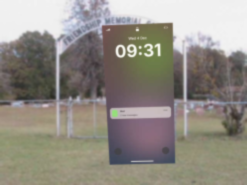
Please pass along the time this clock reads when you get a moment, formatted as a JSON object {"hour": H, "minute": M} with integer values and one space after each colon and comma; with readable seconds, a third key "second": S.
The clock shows {"hour": 9, "minute": 31}
